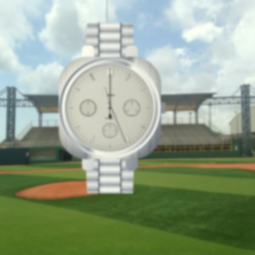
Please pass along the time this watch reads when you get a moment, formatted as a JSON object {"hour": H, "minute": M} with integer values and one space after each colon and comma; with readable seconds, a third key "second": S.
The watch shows {"hour": 11, "minute": 26}
